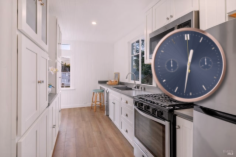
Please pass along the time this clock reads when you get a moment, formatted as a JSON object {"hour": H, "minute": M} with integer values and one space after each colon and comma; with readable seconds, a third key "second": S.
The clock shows {"hour": 12, "minute": 32}
